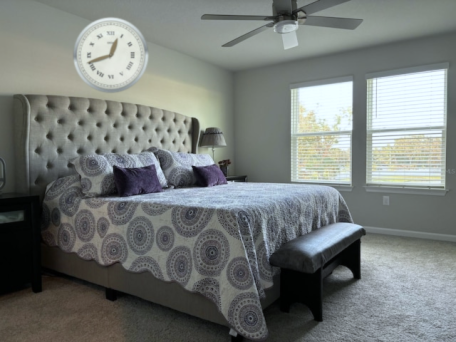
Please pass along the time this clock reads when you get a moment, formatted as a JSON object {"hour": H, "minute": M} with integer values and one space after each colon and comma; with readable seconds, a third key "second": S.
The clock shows {"hour": 12, "minute": 42}
